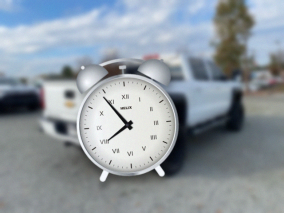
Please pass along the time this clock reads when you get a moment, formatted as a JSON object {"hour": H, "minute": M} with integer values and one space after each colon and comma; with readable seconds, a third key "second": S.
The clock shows {"hour": 7, "minute": 54}
